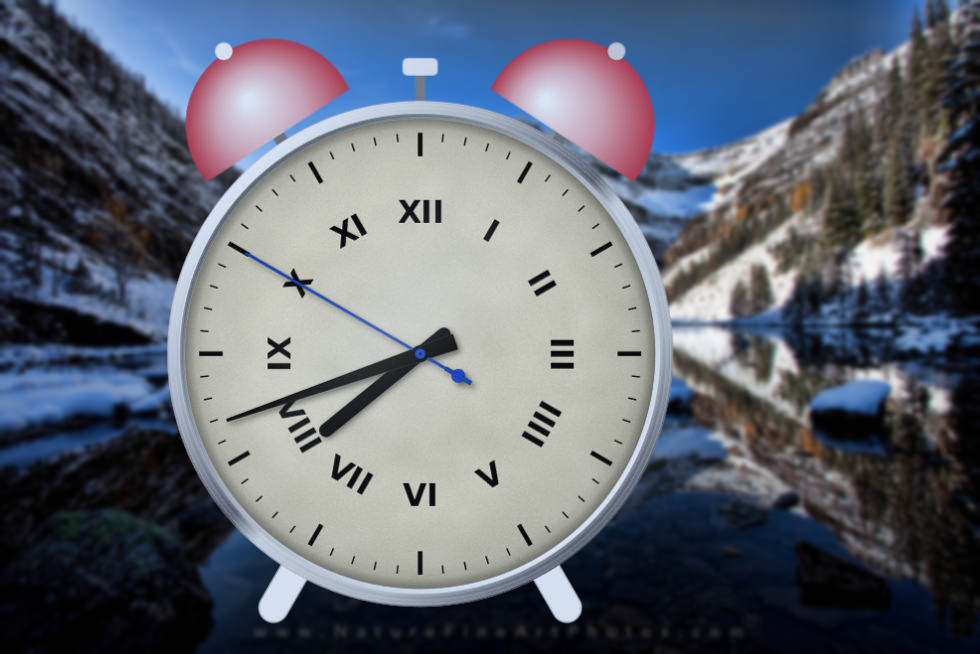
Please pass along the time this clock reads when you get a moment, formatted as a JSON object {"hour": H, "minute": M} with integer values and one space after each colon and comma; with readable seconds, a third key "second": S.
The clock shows {"hour": 7, "minute": 41, "second": 50}
